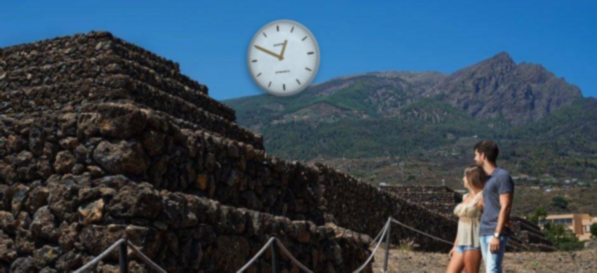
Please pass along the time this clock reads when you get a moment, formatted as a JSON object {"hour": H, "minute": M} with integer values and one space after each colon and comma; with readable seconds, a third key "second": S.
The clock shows {"hour": 12, "minute": 50}
